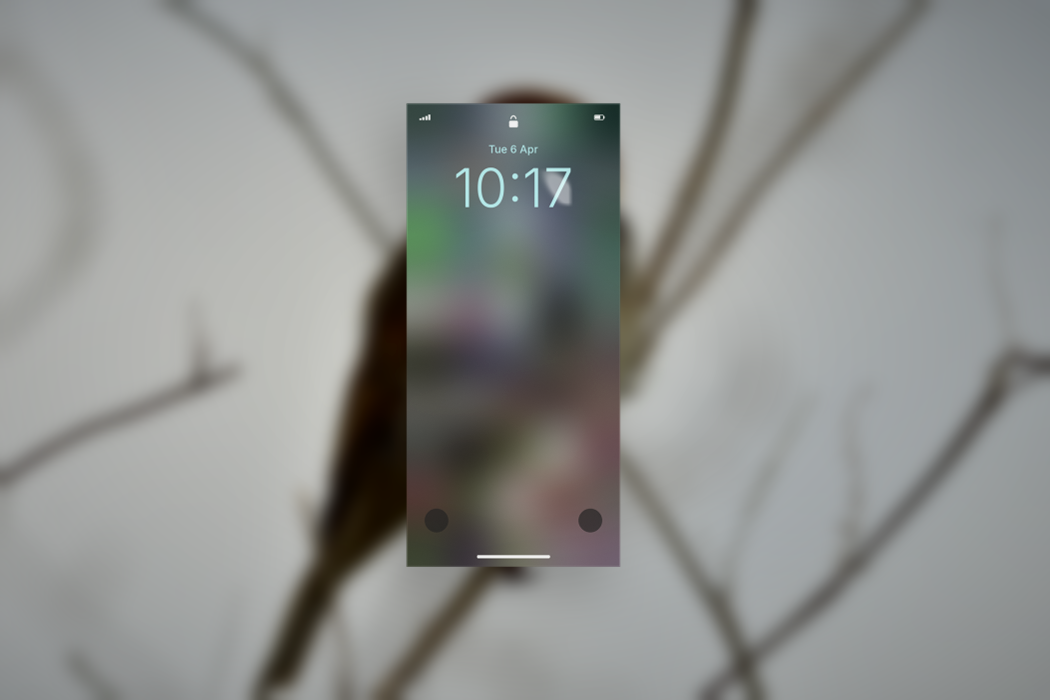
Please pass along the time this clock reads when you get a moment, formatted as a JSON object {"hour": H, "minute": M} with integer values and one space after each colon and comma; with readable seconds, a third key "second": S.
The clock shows {"hour": 10, "minute": 17}
